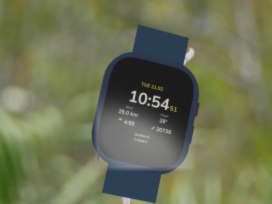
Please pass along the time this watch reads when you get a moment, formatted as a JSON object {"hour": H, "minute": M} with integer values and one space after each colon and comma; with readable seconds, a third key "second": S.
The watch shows {"hour": 10, "minute": 54}
